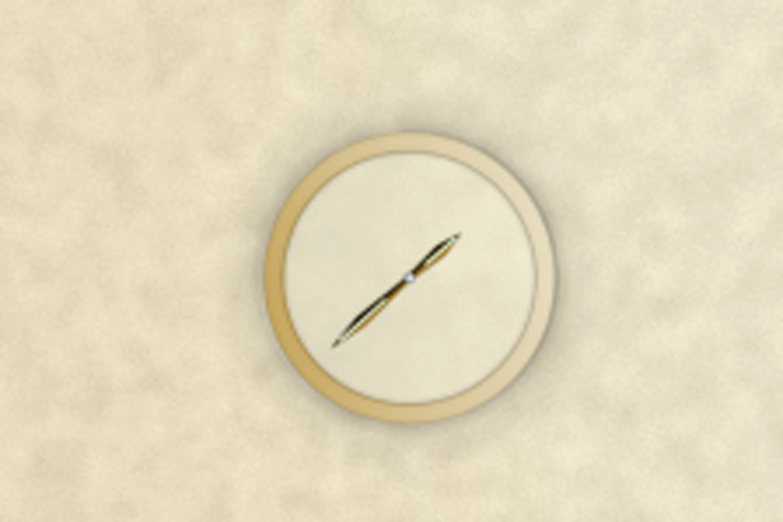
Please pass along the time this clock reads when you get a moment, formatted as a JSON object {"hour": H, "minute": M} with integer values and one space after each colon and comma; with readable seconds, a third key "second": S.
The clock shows {"hour": 1, "minute": 38}
